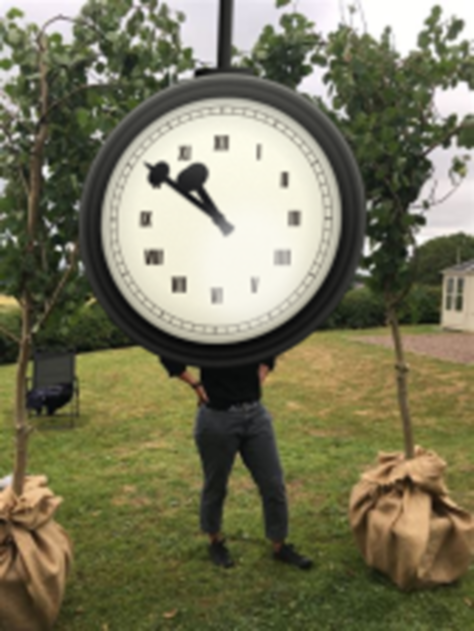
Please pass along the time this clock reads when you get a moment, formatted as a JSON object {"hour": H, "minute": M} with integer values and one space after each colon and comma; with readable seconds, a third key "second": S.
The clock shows {"hour": 10, "minute": 51}
